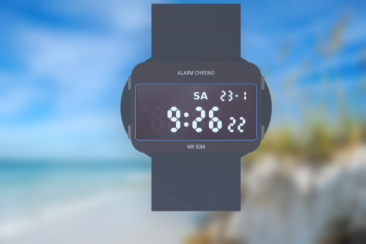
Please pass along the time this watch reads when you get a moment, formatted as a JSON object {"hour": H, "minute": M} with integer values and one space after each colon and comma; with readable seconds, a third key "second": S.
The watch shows {"hour": 9, "minute": 26, "second": 22}
